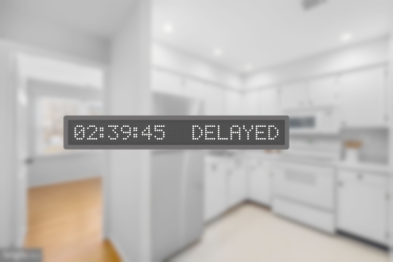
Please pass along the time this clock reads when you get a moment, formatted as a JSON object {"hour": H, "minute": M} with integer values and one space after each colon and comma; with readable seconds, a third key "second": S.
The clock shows {"hour": 2, "minute": 39, "second": 45}
